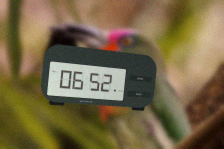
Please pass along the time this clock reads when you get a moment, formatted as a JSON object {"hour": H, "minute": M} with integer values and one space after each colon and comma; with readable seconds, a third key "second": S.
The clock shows {"hour": 6, "minute": 52}
